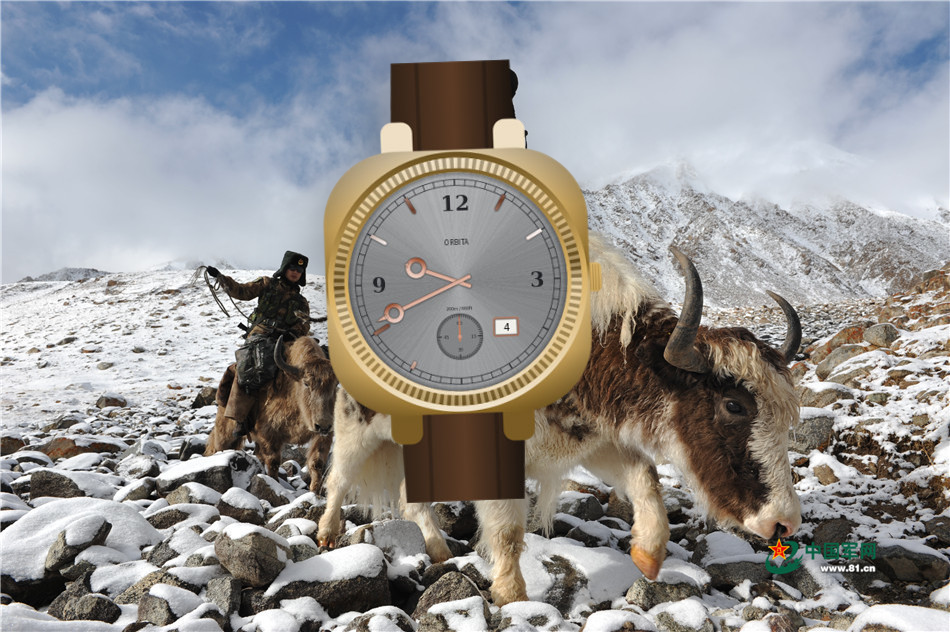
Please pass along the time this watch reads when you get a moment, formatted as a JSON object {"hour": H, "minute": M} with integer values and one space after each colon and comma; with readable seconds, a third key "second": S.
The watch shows {"hour": 9, "minute": 41}
